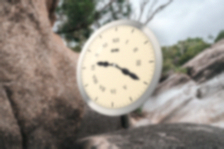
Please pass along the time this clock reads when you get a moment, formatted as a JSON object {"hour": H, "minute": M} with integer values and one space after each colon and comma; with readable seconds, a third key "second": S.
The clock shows {"hour": 9, "minute": 20}
